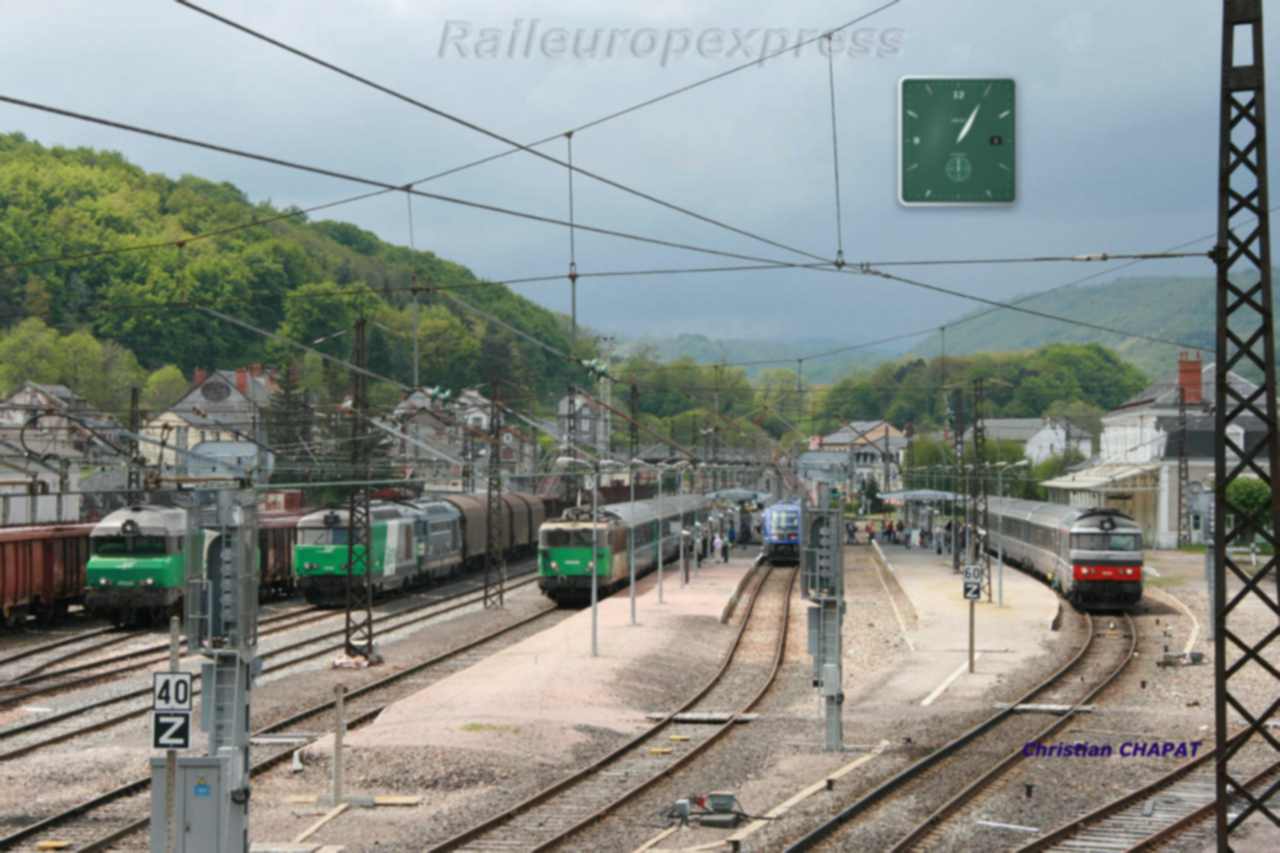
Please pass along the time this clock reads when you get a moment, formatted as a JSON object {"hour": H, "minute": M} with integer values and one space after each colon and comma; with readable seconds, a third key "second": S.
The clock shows {"hour": 1, "minute": 5}
